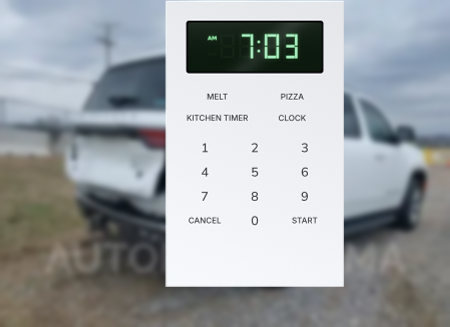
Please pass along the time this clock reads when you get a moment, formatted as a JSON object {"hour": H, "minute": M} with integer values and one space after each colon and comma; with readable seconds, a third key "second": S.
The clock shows {"hour": 7, "minute": 3}
